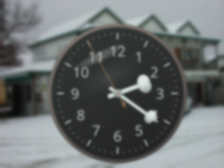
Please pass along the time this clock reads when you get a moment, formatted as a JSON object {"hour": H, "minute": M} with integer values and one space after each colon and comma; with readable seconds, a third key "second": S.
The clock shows {"hour": 2, "minute": 20, "second": 55}
